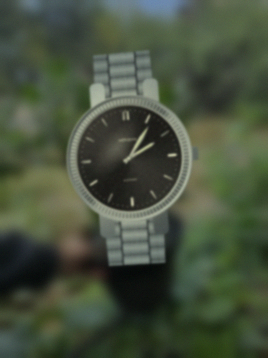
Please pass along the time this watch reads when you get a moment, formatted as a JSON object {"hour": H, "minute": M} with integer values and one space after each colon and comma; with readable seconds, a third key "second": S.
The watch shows {"hour": 2, "minute": 6}
